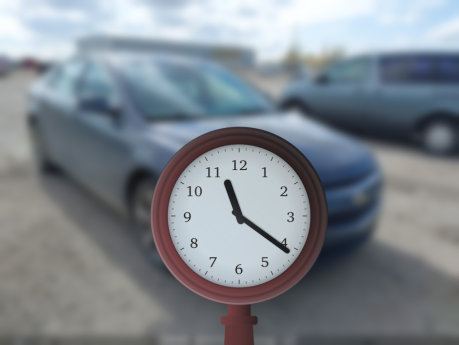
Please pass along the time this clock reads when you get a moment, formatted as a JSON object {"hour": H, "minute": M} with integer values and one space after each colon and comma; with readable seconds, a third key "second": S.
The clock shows {"hour": 11, "minute": 21}
